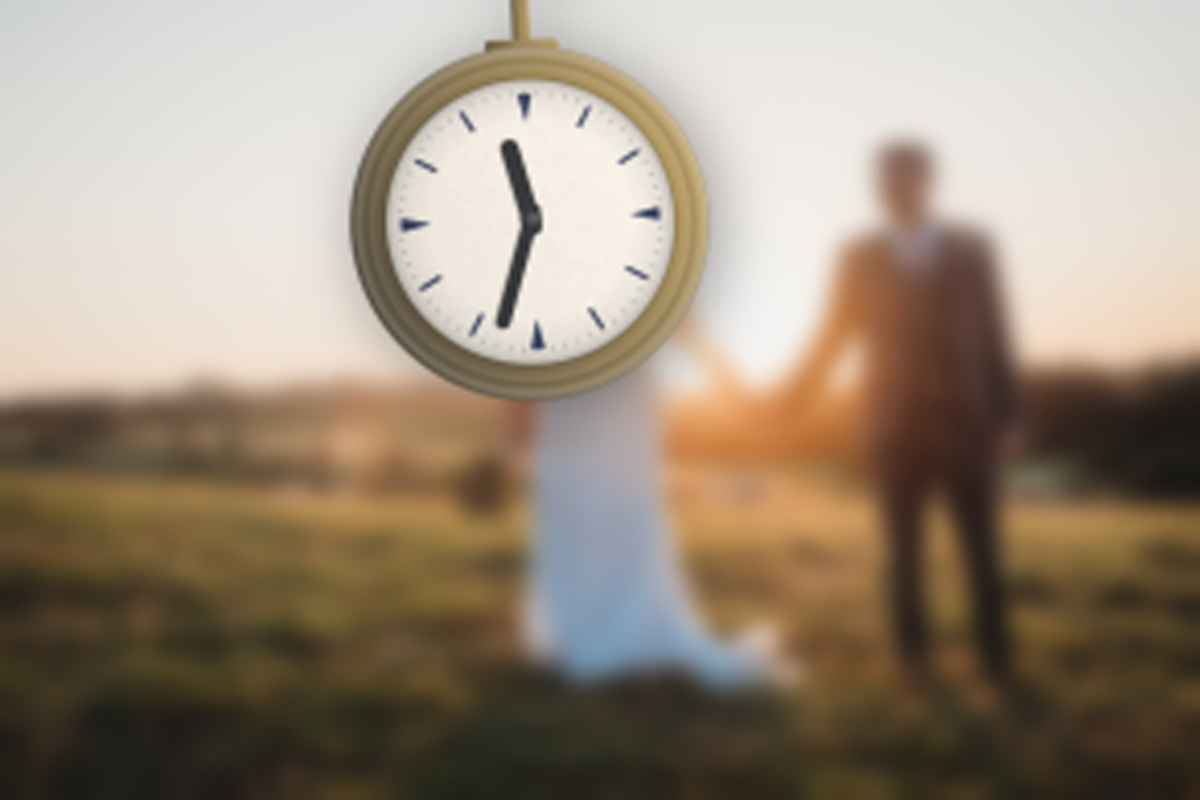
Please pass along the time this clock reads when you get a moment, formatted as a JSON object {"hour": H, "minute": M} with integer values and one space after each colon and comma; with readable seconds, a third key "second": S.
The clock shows {"hour": 11, "minute": 33}
